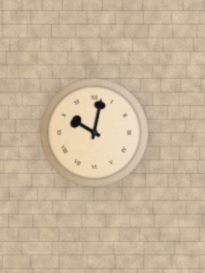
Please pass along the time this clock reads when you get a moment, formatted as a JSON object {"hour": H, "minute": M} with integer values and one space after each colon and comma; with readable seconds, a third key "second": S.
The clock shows {"hour": 10, "minute": 2}
